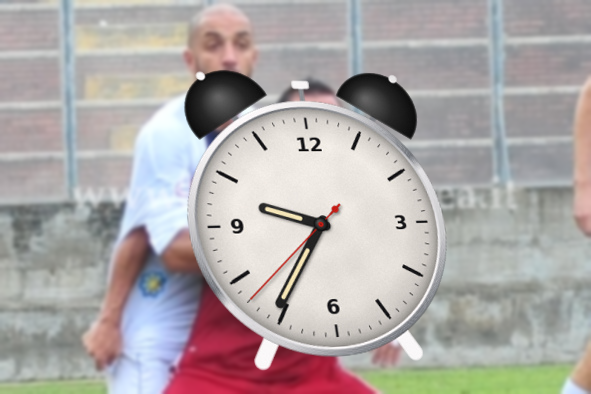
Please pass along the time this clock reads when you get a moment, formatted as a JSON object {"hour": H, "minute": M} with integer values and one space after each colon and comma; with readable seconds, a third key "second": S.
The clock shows {"hour": 9, "minute": 35, "second": 38}
